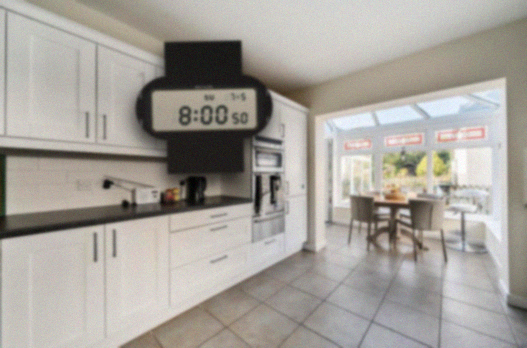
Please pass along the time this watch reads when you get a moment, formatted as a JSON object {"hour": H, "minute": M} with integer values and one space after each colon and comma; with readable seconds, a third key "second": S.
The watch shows {"hour": 8, "minute": 0}
